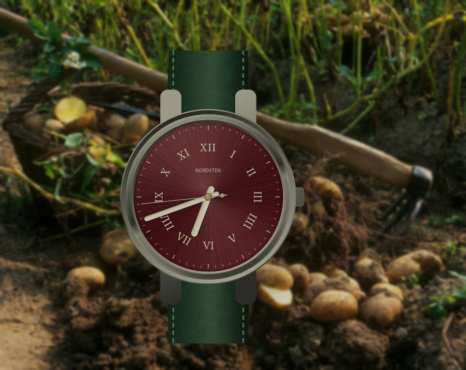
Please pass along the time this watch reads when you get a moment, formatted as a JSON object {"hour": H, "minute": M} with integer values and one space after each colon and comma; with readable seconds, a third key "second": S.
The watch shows {"hour": 6, "minute": 41, "second": 44}
